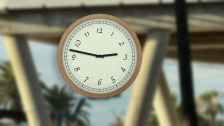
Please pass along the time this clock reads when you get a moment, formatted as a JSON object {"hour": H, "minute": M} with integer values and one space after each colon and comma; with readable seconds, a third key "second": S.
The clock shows {"hour": 2, "minute": 47}
